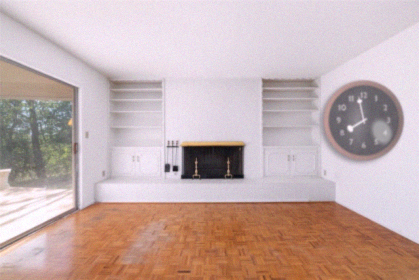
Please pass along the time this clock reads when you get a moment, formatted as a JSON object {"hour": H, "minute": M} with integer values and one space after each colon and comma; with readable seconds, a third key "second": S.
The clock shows {"hour": 7, "minute": 58}
